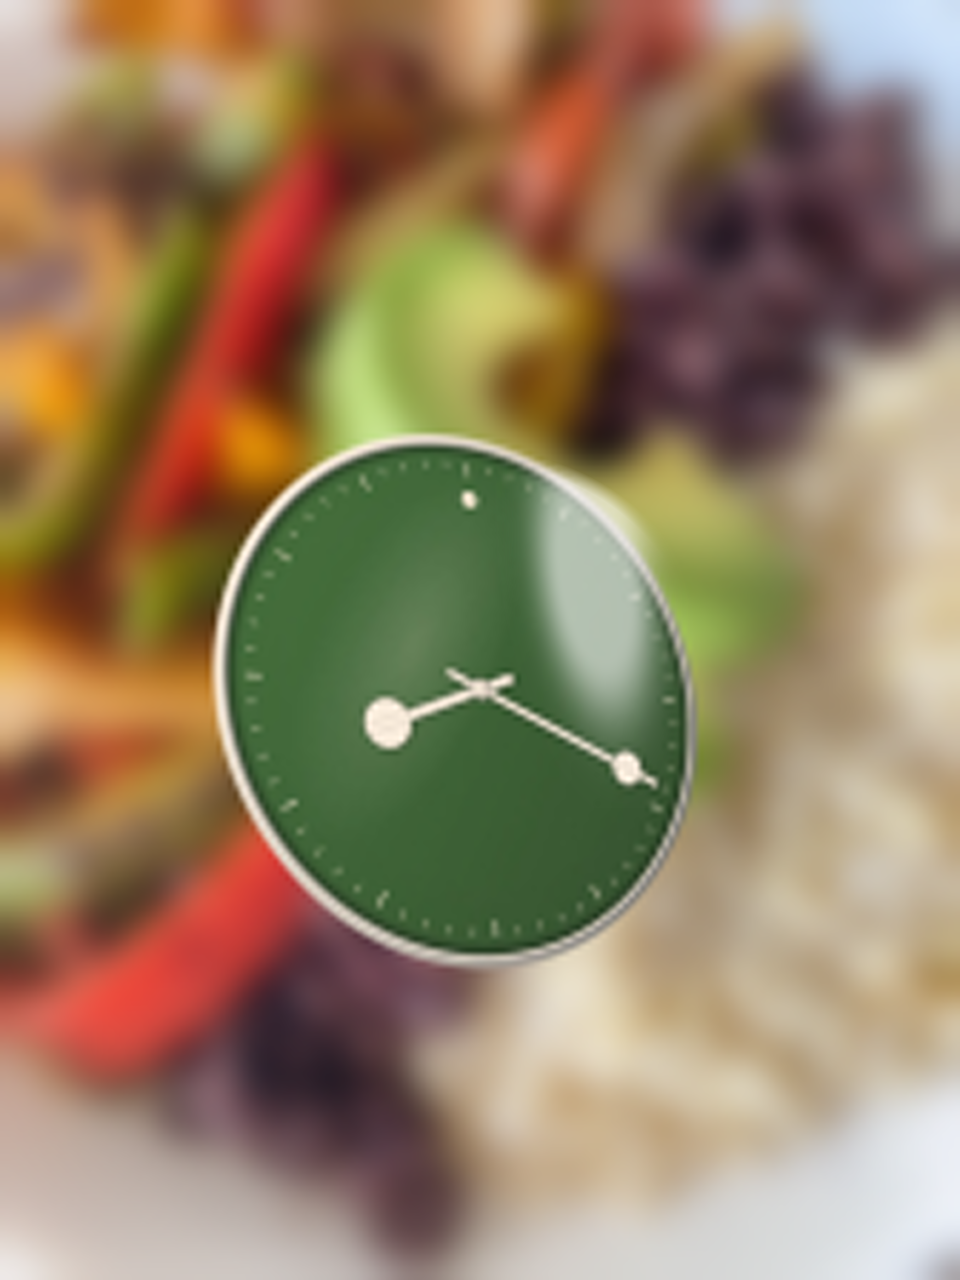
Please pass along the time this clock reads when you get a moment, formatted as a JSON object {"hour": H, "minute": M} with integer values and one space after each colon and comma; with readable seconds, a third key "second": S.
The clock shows {"hour": 8, "minute": 19}
